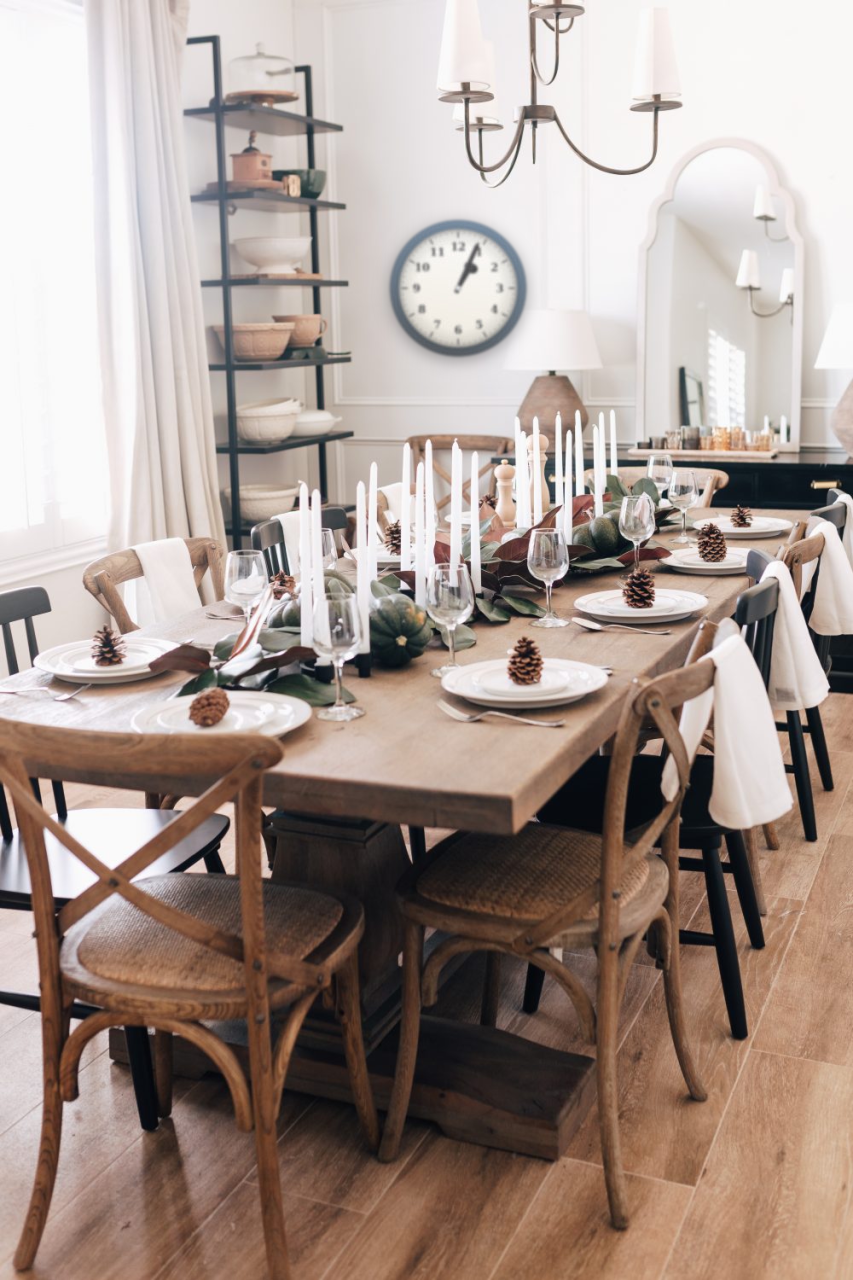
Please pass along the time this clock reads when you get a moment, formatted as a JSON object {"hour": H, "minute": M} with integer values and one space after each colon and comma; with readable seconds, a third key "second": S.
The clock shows {"hour": 1, "minute": 4}
